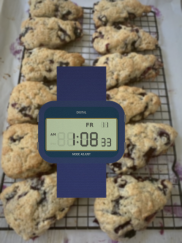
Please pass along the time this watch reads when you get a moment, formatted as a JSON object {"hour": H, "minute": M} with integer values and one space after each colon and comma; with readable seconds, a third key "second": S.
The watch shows {"hour": 1, "minute": 8, "second": 33}
